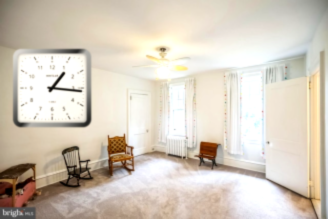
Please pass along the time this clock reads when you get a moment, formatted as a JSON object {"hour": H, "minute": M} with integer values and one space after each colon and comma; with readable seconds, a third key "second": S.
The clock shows {"hour": 1, "minute": 16}
